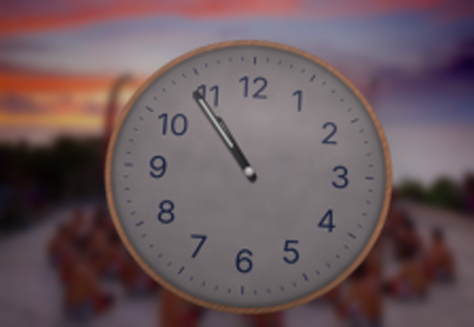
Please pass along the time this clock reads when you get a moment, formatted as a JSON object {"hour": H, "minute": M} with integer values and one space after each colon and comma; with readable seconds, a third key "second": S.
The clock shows {"hour": 10, "minute": 54}
